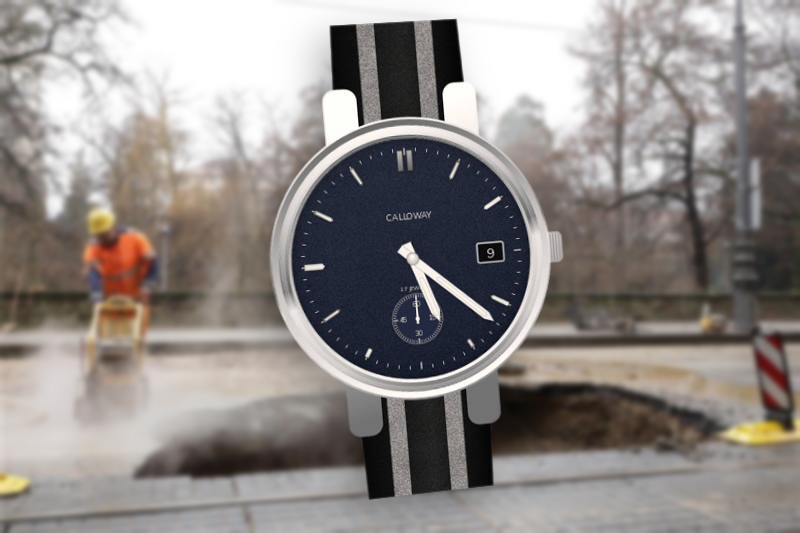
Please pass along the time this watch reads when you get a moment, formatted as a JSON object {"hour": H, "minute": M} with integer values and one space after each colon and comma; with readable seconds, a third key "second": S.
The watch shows {"hour": 5, "minute": 22}
